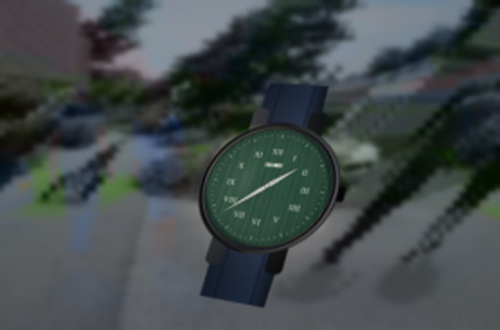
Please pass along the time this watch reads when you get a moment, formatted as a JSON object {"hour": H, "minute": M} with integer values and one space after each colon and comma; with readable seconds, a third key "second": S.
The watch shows {"hour": 1, "minute": 38}
